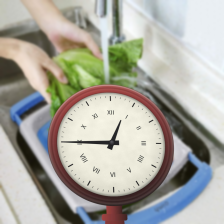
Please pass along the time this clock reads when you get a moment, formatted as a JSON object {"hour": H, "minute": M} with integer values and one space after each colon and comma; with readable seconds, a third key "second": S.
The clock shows {"hour": 12, "minute": 45}
